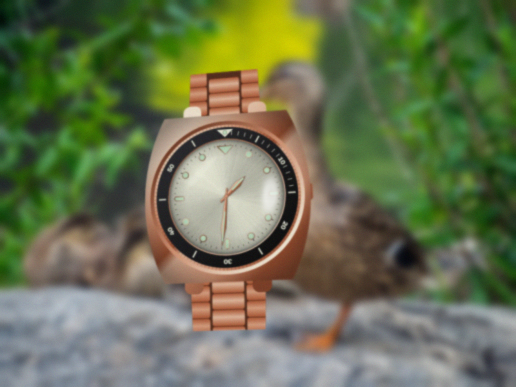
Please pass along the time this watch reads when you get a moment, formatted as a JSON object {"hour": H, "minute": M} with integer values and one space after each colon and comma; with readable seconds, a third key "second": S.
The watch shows {"hour": 1, "minute": 31}
